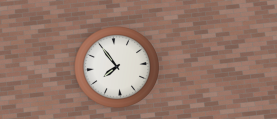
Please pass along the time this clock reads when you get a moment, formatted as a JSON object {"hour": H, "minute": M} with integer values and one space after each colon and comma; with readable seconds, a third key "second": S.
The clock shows {"hour": 7, "minute": 55}
